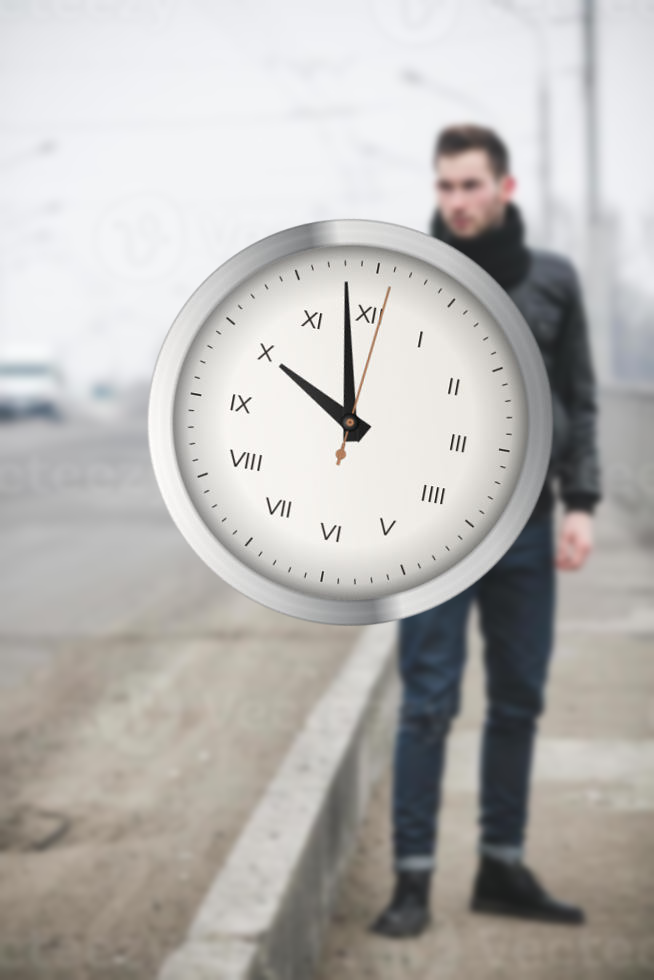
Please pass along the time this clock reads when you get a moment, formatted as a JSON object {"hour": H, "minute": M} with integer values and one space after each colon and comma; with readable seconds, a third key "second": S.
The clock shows {"hour": 9, "minute": 58, "second": 1}
